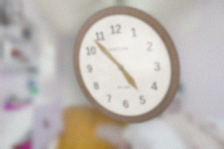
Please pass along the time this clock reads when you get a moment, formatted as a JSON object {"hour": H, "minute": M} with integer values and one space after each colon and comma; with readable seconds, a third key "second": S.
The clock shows {"hour": 4, "minute": 53}
